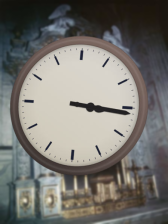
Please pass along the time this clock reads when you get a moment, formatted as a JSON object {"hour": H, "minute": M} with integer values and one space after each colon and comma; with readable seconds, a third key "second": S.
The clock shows {"hour": 3, "minute": 16}
